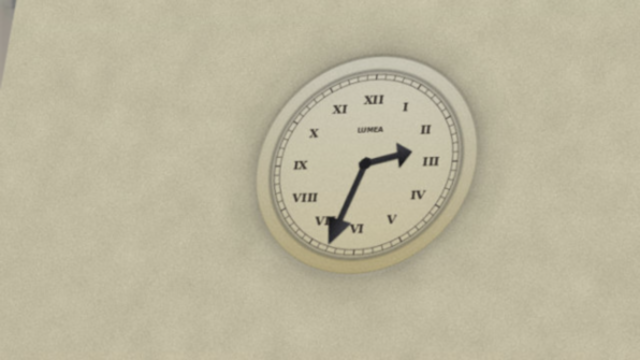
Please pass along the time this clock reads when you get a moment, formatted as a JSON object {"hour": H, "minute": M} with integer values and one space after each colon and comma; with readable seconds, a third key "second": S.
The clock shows {"hour": 2, "minute": 33}
